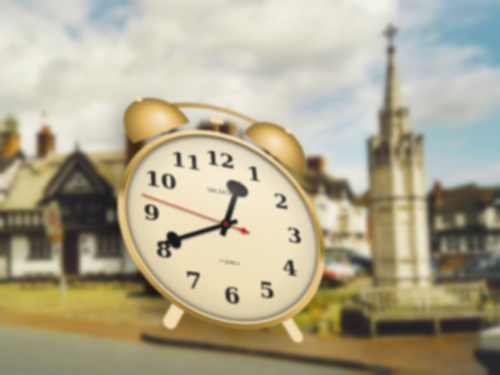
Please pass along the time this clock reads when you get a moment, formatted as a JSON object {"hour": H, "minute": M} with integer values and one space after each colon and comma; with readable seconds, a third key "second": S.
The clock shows {"hour": 12, "minute": 40, "second": 47}
